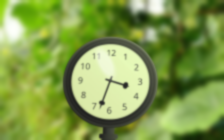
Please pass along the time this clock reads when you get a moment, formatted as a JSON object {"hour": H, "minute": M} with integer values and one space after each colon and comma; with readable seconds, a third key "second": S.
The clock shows {"hour": 3, "minute": 33}
